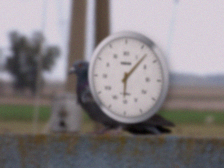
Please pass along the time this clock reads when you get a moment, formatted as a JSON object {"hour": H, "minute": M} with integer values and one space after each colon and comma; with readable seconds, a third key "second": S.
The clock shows {"hour": 6, "minute": 7}
